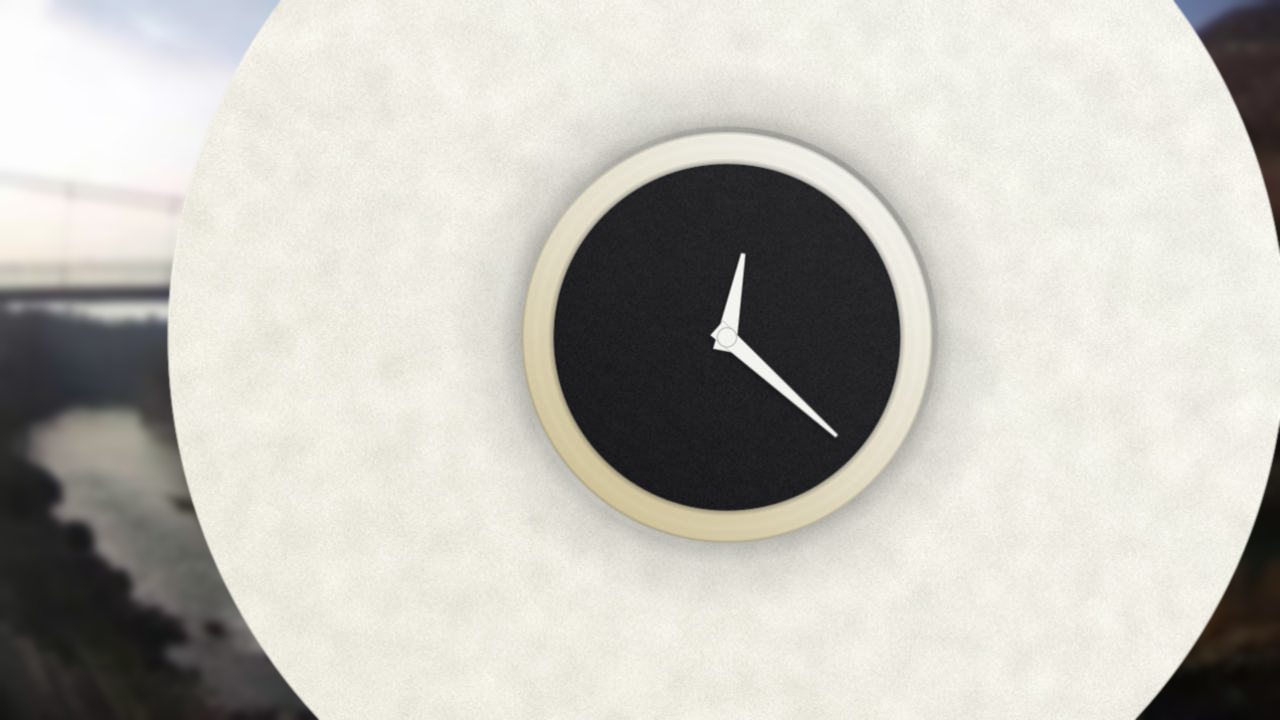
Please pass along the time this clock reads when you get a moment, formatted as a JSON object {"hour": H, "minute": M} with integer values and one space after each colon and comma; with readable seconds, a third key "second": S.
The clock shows {"hour": 12, "minute": 22}
